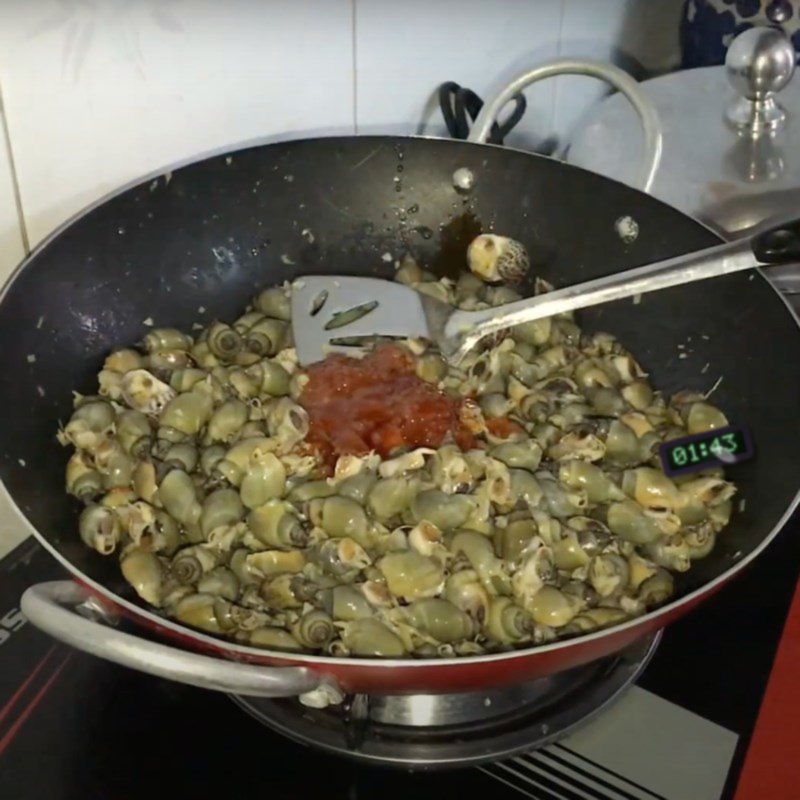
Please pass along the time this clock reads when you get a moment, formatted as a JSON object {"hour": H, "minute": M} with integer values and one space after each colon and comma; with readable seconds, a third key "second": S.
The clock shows {"hour": 1, "minute": 43}
